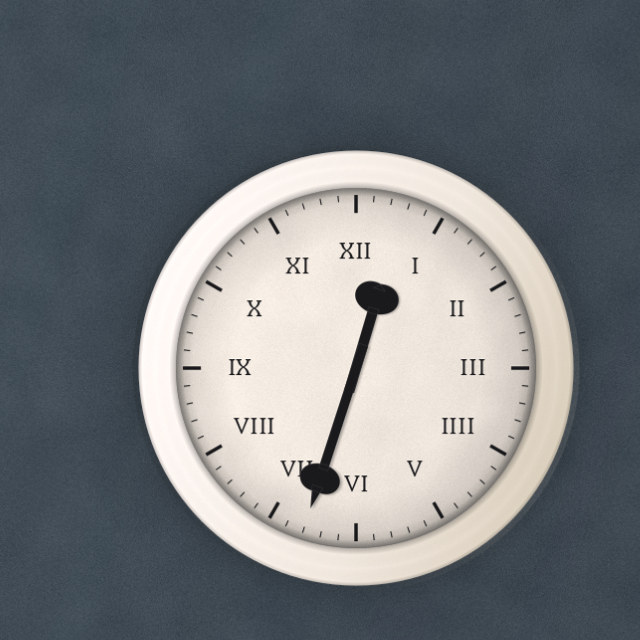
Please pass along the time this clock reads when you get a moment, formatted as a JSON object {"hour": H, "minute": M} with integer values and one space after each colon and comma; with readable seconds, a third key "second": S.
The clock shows {"hour": 12, "minute": 33}
